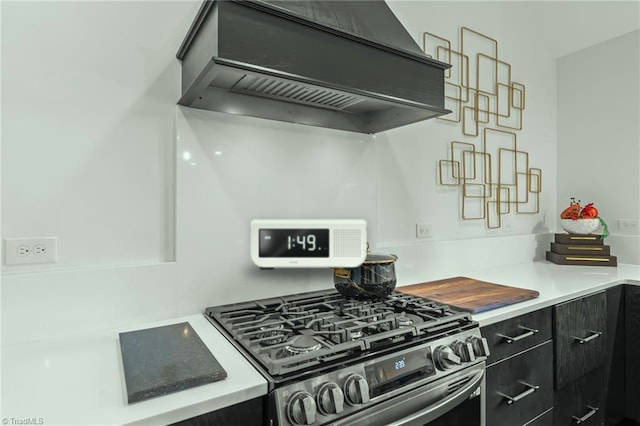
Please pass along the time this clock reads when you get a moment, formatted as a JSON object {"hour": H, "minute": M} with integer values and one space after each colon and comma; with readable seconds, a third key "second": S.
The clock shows {"hour": 1, "minute": 49}
